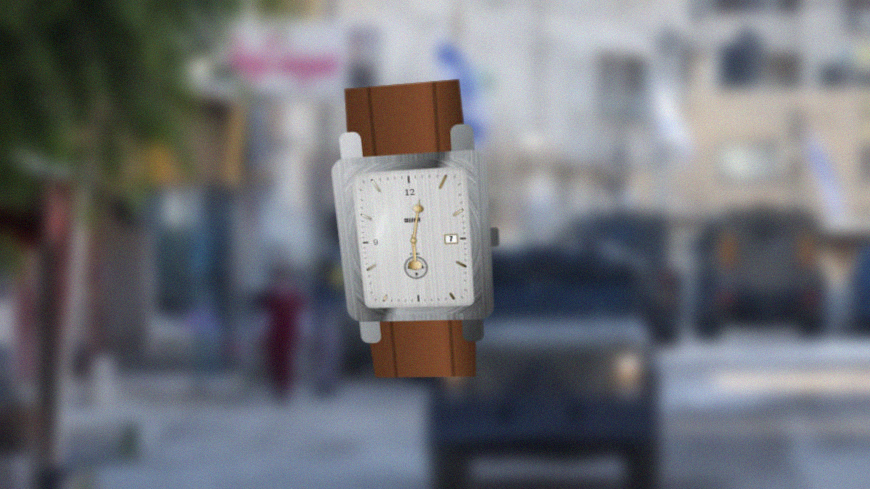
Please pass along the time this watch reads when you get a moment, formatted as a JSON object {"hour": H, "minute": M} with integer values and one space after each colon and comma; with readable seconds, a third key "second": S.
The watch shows {"hour": 6, "minute": 2}
